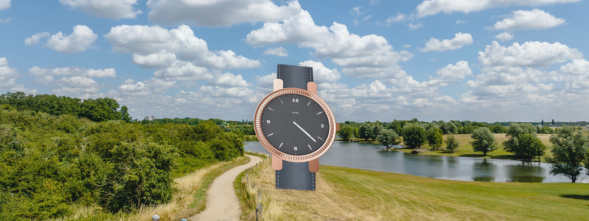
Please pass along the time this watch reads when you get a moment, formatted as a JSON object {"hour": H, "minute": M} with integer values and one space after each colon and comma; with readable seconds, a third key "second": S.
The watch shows {"hour": 4, "minute": 22}
